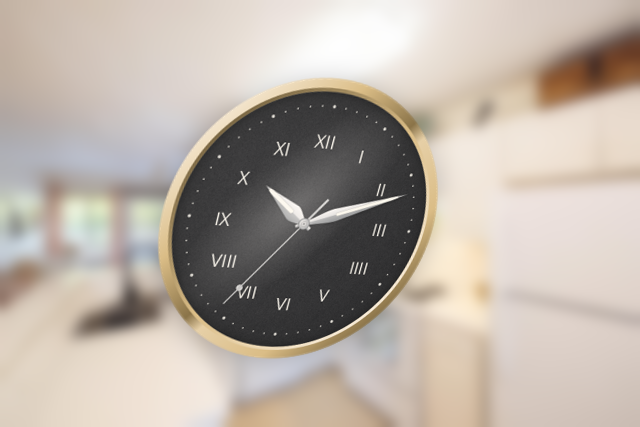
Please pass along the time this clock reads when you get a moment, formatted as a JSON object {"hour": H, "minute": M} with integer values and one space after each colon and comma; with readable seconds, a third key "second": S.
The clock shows {"hour": 10, "minute": 11, "second": 36}
